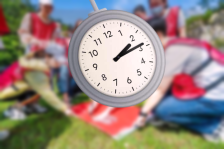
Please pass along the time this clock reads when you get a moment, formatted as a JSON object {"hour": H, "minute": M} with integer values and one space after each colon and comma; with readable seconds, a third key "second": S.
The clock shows {"hour": 2, "minute": 14}
